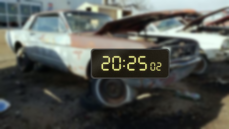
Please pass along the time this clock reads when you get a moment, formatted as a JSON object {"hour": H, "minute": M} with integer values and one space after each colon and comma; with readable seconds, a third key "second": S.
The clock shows {"hour": 20, "minute": 25, "second": 2}
